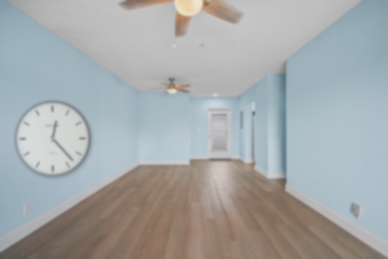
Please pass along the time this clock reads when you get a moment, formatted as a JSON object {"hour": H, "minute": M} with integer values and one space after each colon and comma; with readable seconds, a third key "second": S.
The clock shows {"hour": 12, "minute": 23}
